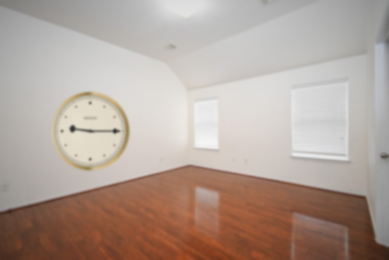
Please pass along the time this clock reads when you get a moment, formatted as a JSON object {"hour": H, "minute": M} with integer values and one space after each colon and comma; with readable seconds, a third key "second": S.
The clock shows {"hour": 9, "minute": 15}
